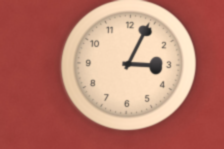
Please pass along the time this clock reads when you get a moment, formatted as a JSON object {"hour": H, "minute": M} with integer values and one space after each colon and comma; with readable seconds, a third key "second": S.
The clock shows {"hour": 3, "minute": 4}
